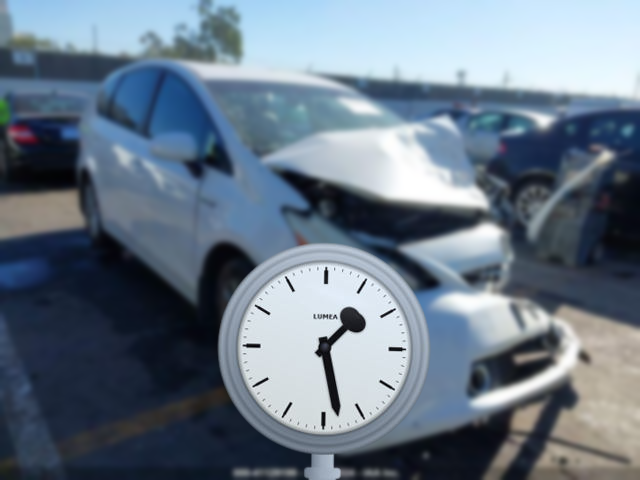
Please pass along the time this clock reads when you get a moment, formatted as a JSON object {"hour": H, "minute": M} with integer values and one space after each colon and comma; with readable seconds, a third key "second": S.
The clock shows {"hour": 1, "minute": 28}
